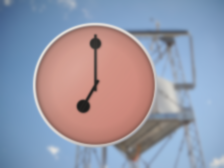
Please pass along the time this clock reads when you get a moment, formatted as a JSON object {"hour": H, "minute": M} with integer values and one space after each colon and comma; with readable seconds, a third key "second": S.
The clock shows {"hour": 7, "minute": 0}
